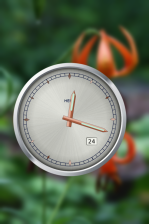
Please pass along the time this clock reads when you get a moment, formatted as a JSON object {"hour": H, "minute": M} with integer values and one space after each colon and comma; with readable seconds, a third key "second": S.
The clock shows {"hour": 12, "minute": 18}
